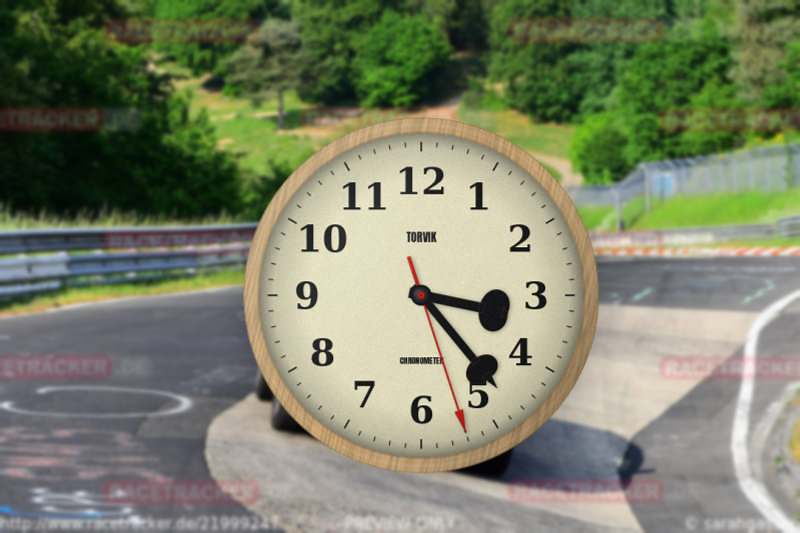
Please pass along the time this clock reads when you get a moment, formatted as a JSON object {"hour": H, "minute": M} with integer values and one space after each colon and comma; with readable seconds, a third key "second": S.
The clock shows {"hour": 3, "minute": 23, "second": 27}
